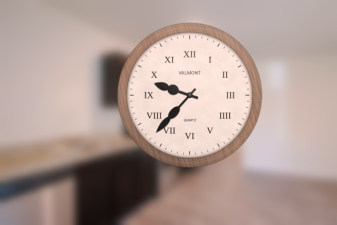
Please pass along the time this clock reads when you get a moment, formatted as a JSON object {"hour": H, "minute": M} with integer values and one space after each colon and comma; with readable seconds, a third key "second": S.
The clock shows {"hour": 9, "minute": 37}
